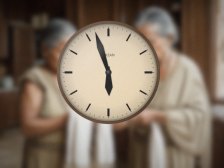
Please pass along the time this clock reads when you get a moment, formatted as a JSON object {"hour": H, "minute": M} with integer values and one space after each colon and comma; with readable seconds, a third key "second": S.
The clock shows {"hour": 5, "minute": 57}
